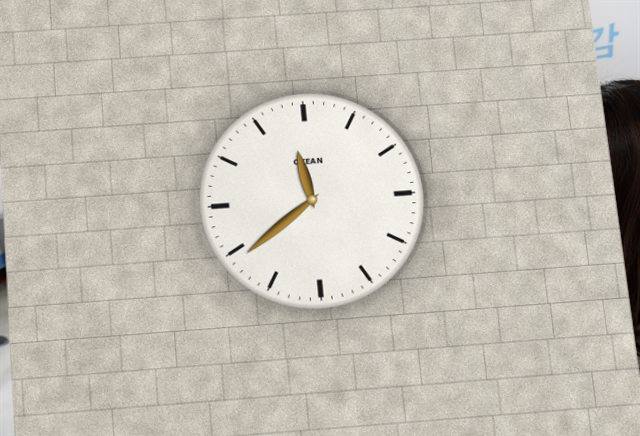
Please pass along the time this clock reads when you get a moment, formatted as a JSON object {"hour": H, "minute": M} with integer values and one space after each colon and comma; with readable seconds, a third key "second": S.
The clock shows {"hour": 11, "minute": 39}
